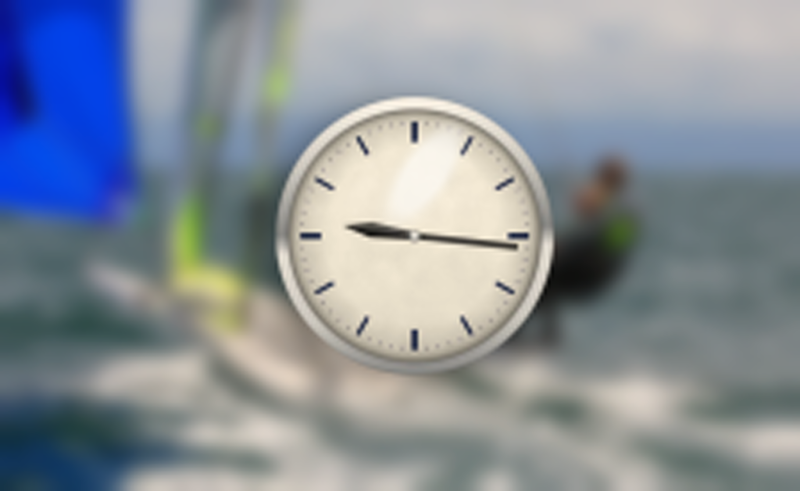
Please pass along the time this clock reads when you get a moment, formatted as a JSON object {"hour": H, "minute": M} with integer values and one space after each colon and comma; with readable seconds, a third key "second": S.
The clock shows {"hour": 9, "minute": 16}
